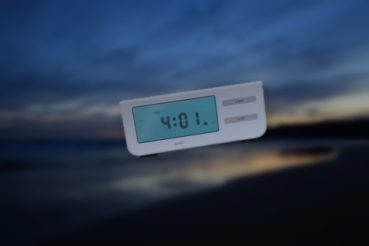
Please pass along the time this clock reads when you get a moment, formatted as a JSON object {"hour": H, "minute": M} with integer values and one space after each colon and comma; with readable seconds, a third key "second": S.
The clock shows {"hour": 4, "minute": 1}
